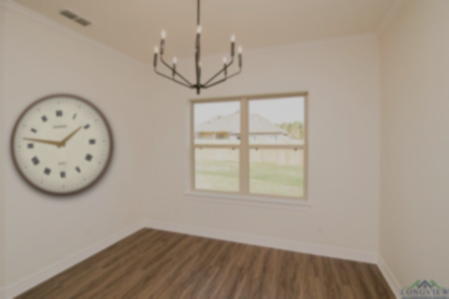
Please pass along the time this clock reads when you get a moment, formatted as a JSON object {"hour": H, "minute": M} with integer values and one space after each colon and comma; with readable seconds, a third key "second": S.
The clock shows {"hour": 1, "minute": 47}
